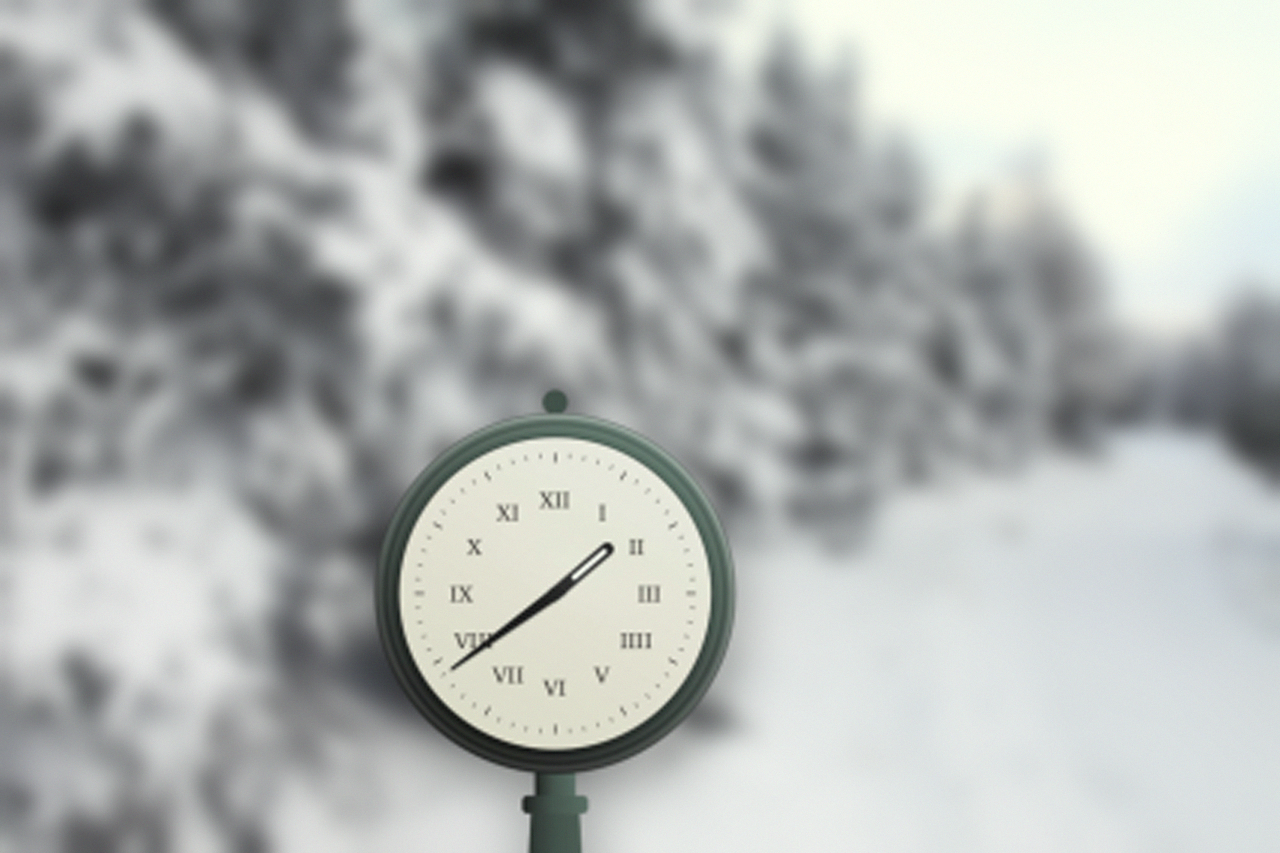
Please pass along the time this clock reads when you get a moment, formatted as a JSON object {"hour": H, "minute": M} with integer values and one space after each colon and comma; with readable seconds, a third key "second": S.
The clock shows {"hour": 1, "minute": 39}
